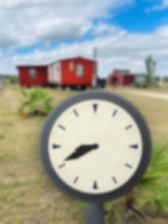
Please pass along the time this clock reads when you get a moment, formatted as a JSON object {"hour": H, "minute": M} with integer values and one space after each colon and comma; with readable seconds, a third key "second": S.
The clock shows {"hour": 8, "minute": 41}
